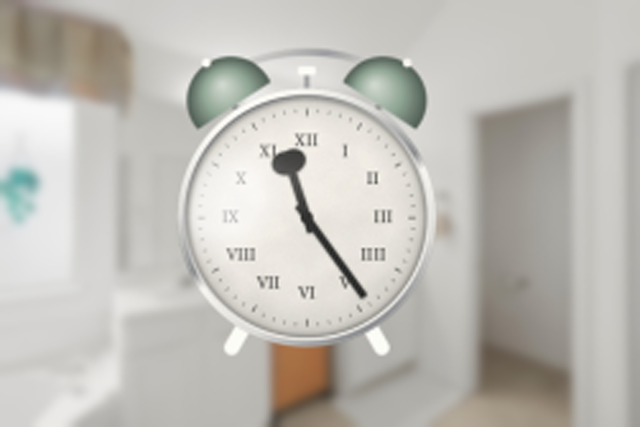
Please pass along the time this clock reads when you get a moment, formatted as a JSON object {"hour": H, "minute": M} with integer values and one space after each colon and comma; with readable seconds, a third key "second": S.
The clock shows {"hour": 11, "minute": 24}
